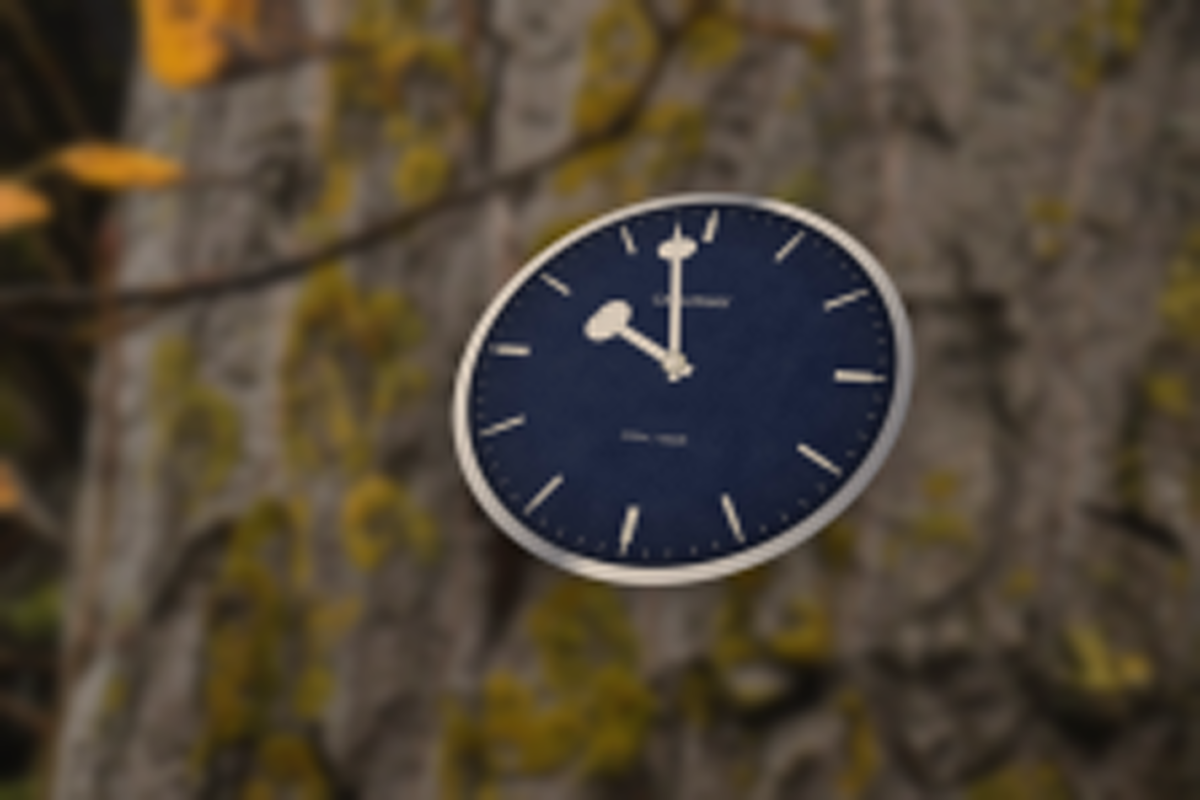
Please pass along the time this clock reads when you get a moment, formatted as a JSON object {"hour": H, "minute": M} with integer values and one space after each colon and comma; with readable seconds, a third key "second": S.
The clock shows {"hour": 9, "minute": 58}
